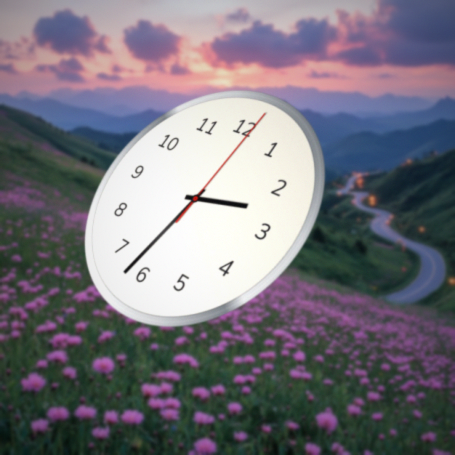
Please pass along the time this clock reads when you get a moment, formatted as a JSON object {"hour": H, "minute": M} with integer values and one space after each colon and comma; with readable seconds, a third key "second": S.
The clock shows {"hour": 2, "minute": 32, "second": 1}
